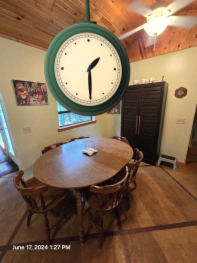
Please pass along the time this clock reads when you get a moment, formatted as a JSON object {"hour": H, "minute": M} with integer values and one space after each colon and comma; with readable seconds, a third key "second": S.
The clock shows {"hour": 1, "minute": 30}
